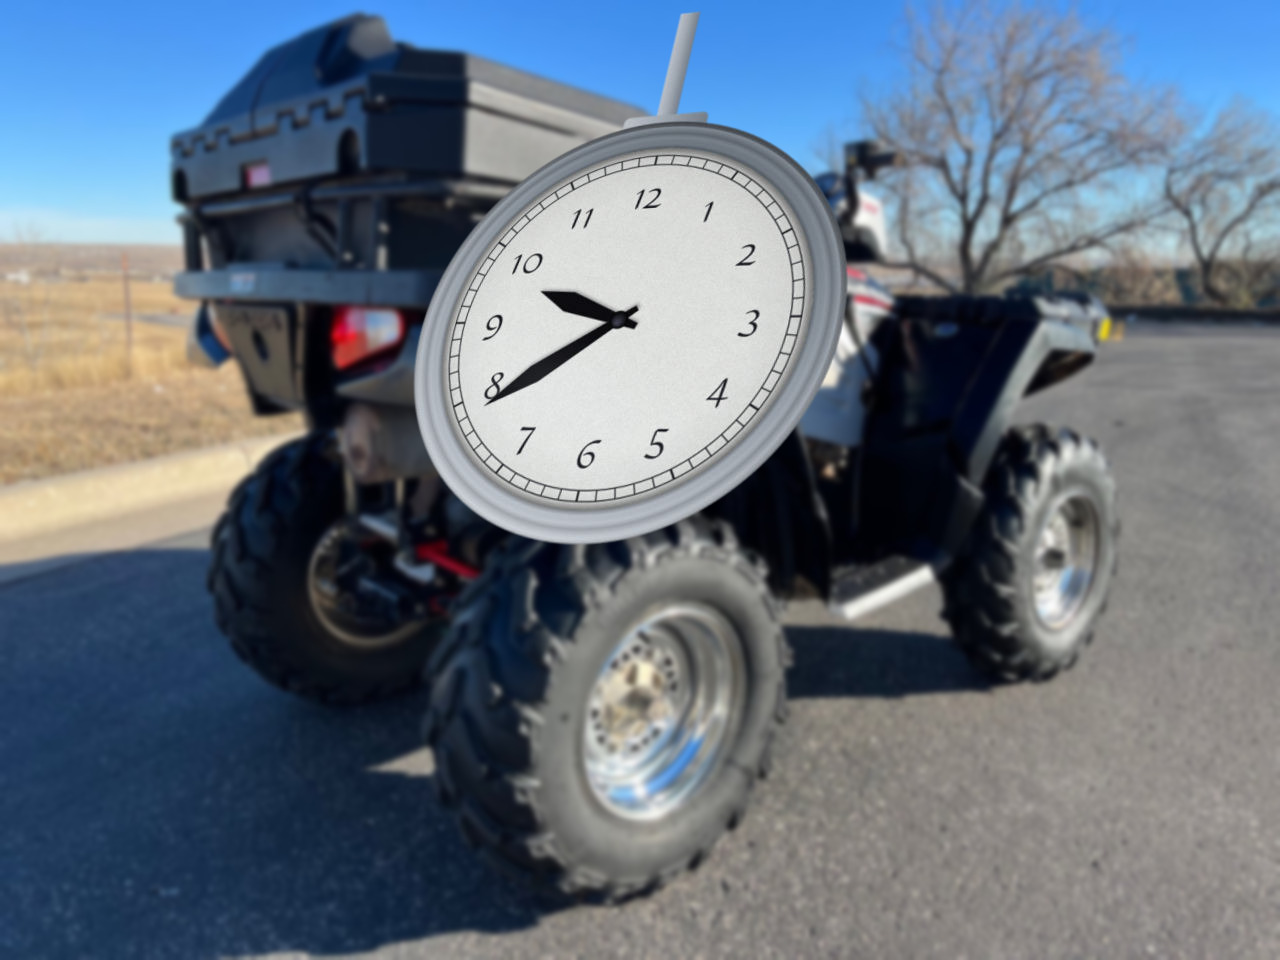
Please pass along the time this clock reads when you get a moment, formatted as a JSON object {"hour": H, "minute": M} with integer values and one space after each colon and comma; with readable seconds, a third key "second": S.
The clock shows {"hour": 9, "minute": 39}
